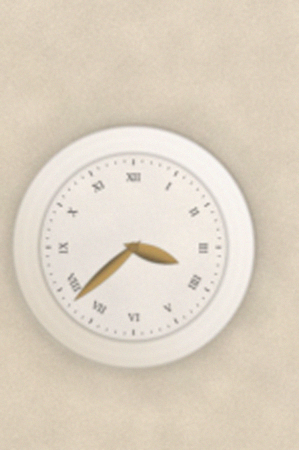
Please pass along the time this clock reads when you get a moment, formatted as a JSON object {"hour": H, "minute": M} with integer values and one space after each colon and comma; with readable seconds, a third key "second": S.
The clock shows {"hour": 3, "minute": 38}
